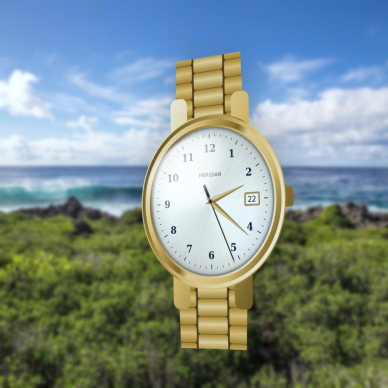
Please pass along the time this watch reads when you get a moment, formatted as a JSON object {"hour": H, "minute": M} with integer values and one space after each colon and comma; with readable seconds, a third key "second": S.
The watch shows {"hour": 2, "minute": 21, "second": 26}
